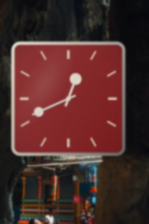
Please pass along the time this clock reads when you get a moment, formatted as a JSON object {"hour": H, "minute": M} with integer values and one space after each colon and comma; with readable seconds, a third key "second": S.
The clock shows {"hour": 12, "minute": 41}
